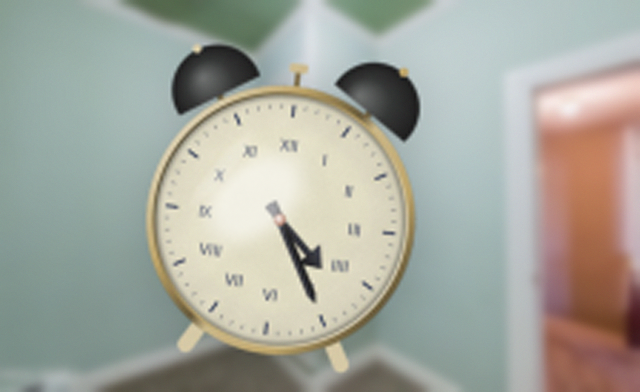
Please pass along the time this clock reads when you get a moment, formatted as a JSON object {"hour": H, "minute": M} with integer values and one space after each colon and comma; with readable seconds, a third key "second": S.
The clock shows {"hour": 4, "minute": 25}
